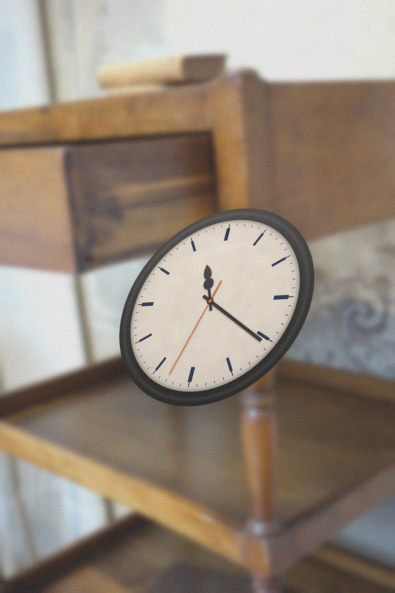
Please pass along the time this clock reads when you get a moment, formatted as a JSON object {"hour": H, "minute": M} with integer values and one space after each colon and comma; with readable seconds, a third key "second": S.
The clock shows {"hour": 11, "minute": 20, "second": 33}
